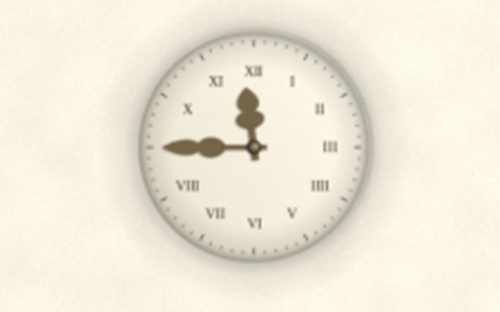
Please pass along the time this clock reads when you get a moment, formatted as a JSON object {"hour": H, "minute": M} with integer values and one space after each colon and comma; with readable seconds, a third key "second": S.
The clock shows {"hour": 11, "minute": 45}
